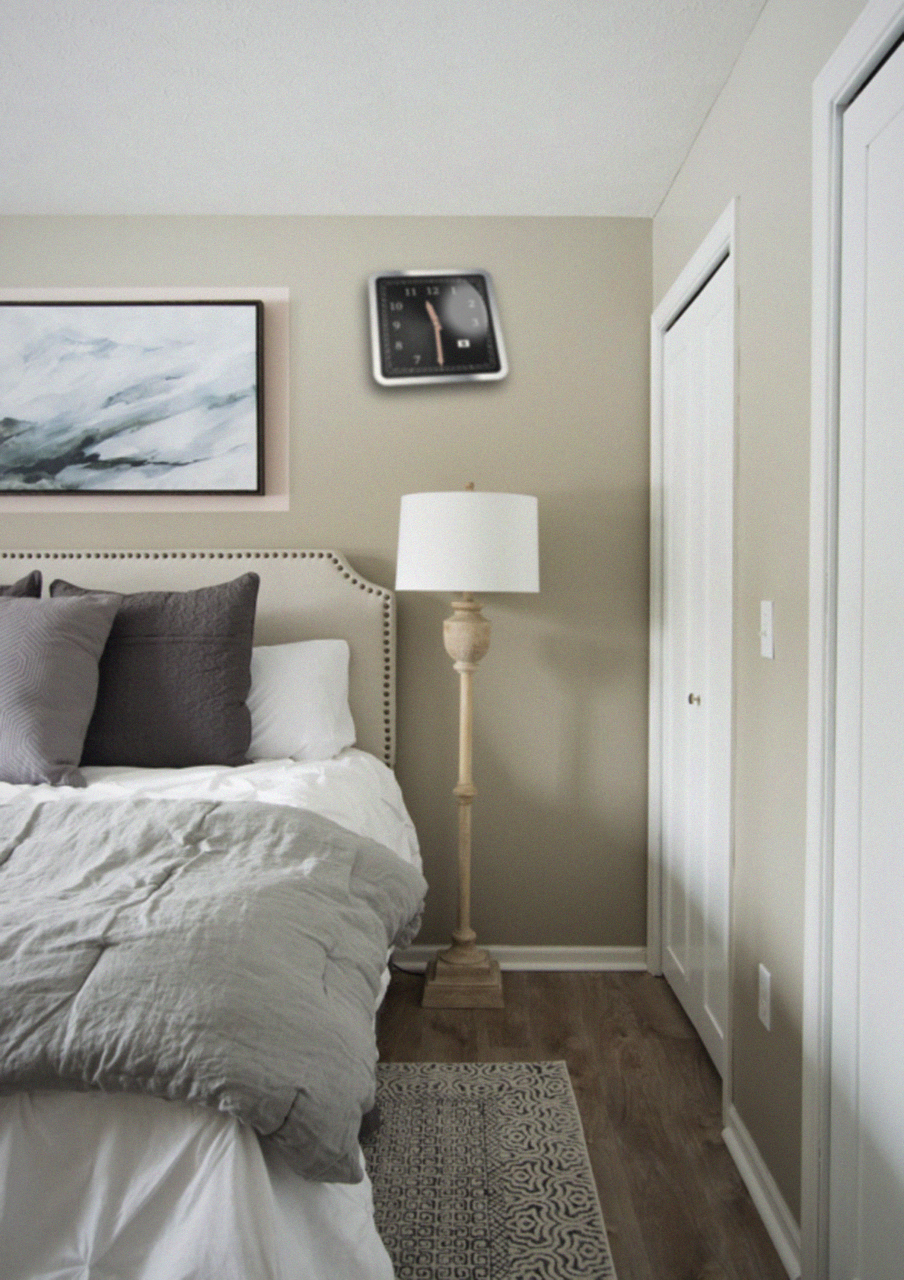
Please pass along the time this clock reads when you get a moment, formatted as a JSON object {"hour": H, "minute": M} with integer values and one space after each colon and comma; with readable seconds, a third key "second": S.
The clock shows {"hour": 11, "minute": 30}
